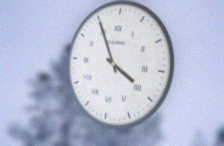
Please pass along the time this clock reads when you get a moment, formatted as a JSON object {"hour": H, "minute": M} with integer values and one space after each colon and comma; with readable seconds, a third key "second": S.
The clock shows {"hour": 3, "minute": 55}
